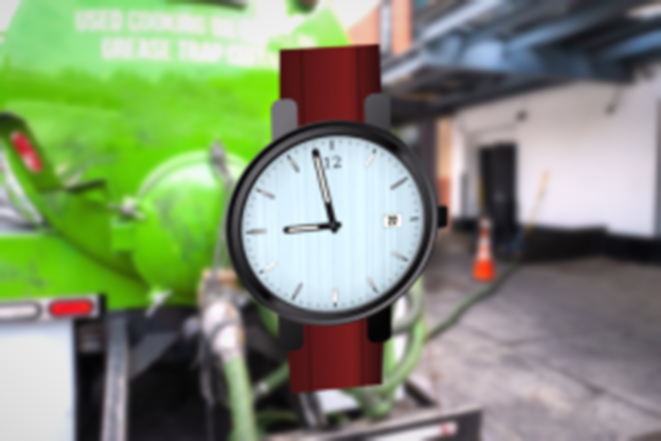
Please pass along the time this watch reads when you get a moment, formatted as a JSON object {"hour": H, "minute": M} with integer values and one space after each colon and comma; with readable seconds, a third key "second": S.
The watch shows {"hour": 8, "minute": 58}
